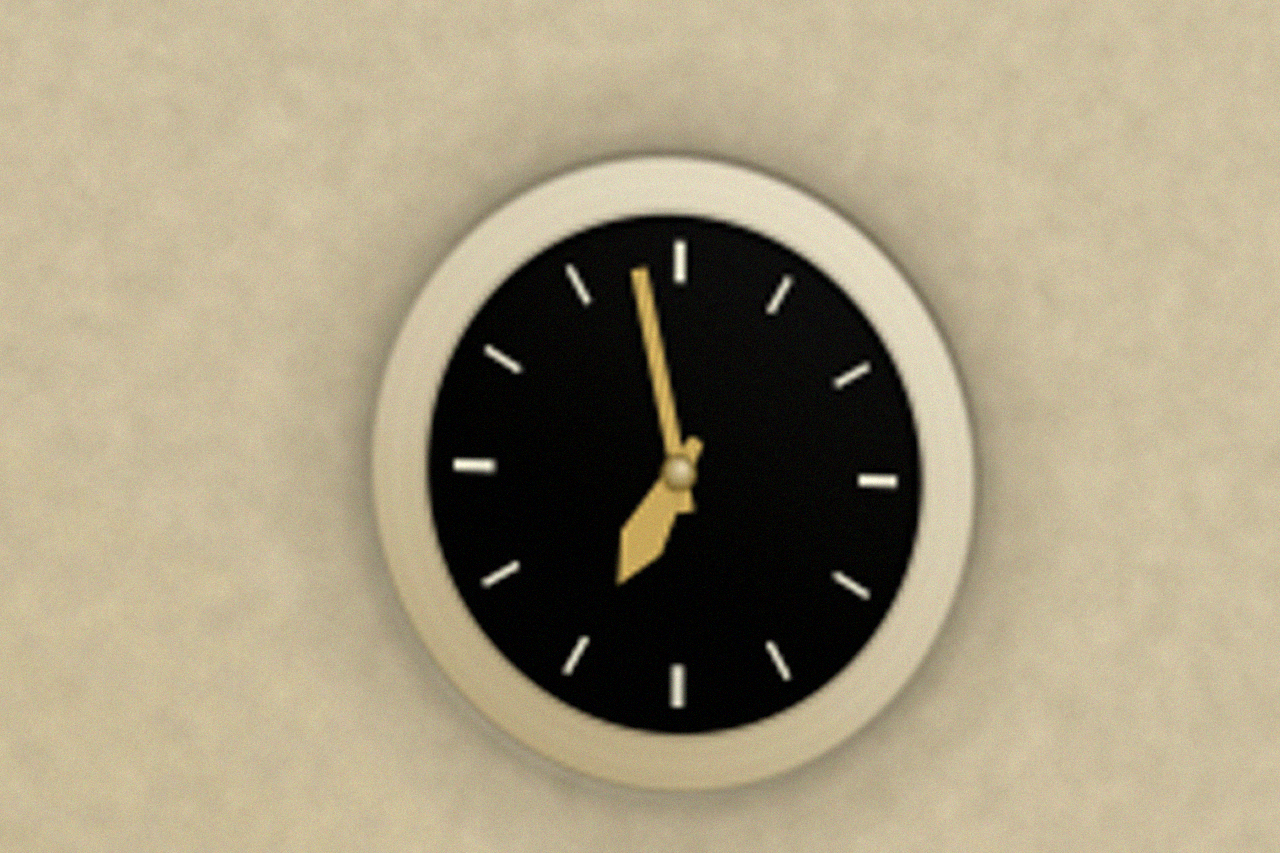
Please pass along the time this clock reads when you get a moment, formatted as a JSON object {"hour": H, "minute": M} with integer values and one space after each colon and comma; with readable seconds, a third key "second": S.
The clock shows {"hour": 6, "minute": 58}
